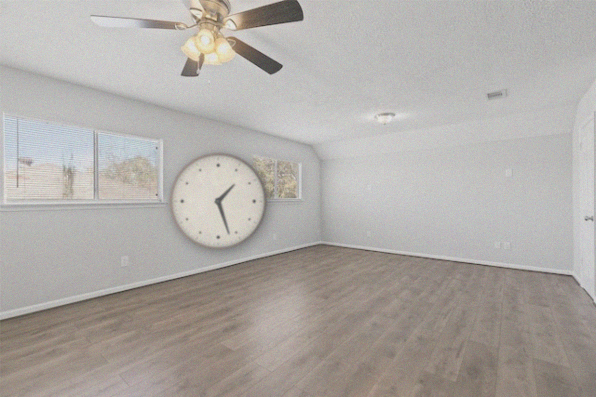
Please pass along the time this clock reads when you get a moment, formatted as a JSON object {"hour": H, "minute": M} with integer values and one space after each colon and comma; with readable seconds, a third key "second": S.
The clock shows {"hour": 1, "minute": 27}
